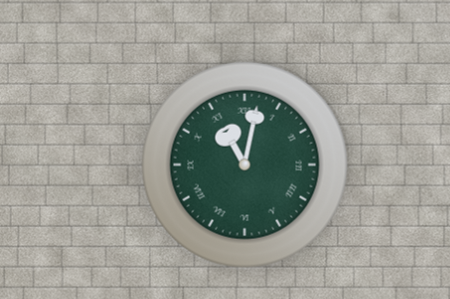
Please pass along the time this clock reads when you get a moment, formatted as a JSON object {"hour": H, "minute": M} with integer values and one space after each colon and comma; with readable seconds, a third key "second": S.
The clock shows {"hour": 11, "minute": 2}
